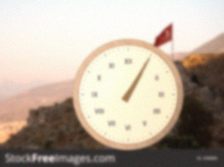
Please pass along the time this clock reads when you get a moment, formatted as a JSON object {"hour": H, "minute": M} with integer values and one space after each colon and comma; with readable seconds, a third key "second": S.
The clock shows {"hour": 1, "minute": 5}
